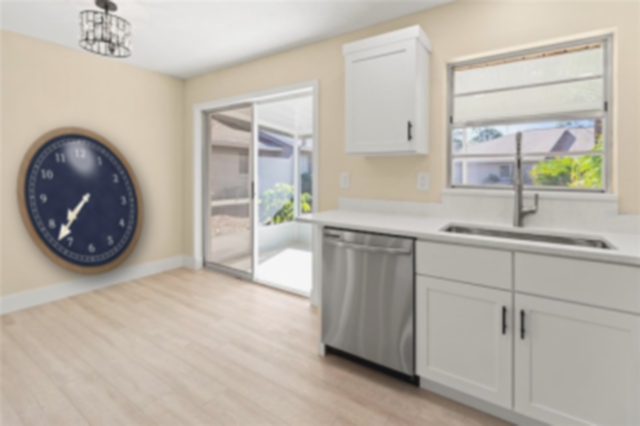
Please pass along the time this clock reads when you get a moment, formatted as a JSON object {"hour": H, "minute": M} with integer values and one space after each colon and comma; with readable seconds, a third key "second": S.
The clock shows {"hour": 7, "minute": 37}
